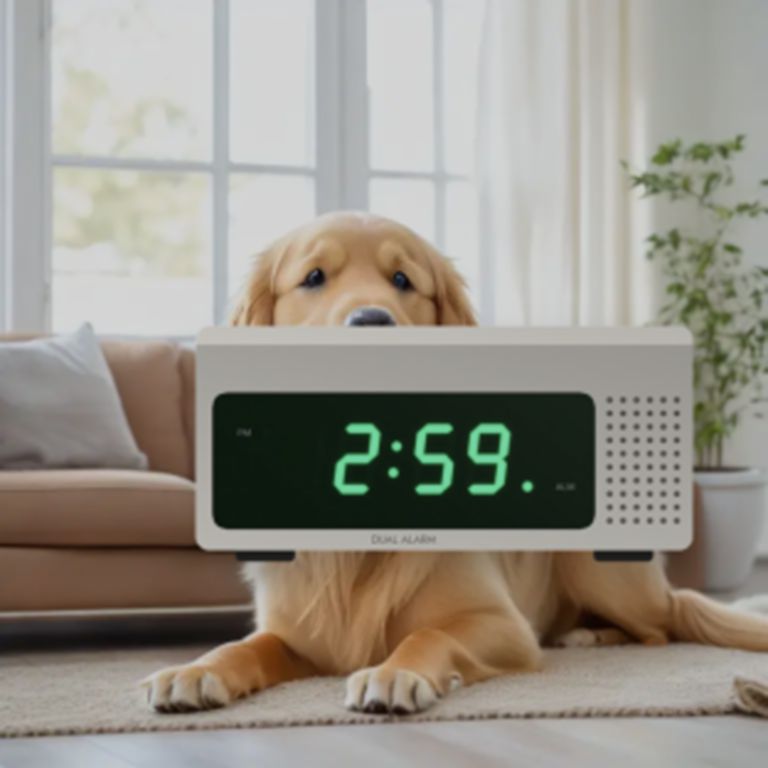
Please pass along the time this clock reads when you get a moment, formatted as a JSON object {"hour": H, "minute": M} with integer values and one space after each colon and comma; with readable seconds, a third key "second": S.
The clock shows {"hour": 2, "minute": 59}
